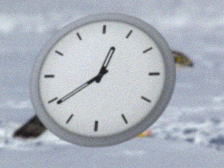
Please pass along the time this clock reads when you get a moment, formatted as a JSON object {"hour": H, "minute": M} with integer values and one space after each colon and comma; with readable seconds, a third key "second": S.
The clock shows {"hour": 12, "minute": 39}
